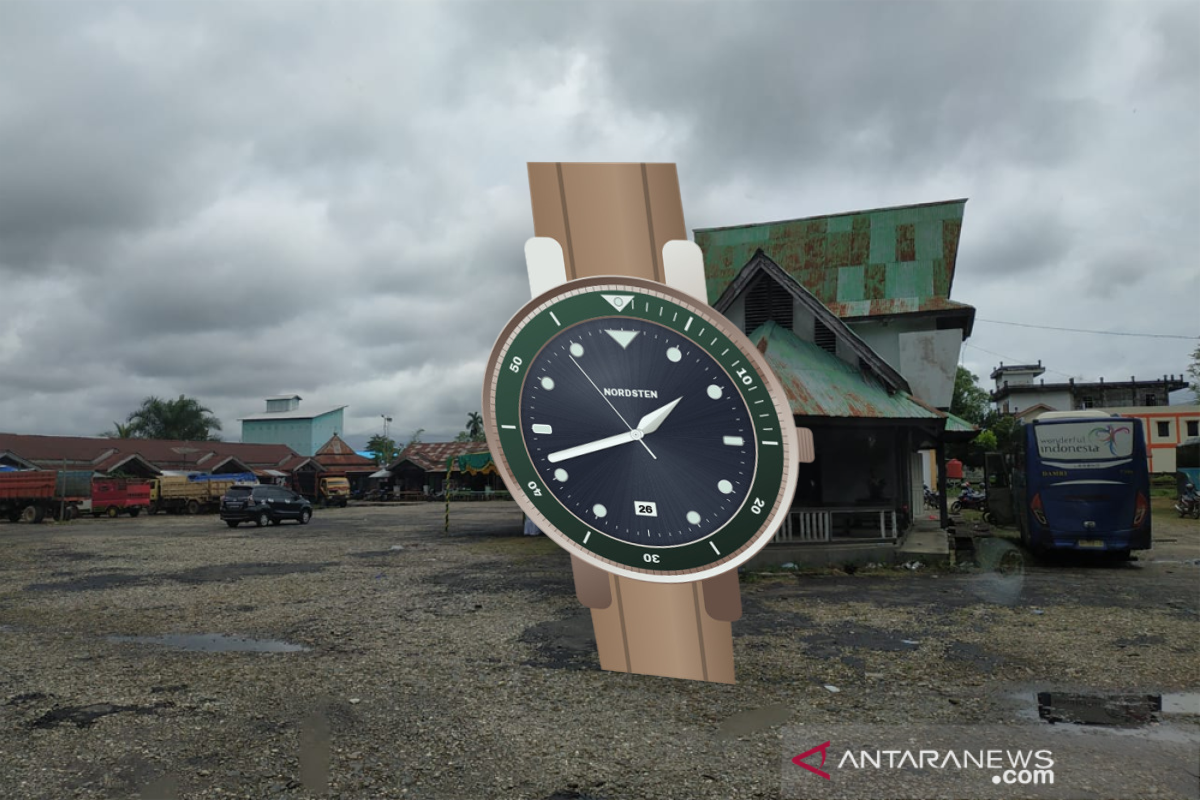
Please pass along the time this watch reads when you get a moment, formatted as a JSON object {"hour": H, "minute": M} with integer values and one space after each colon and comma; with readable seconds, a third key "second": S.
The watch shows {"hour": 1, "minute": 41, "second": 54}
